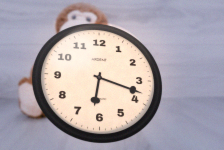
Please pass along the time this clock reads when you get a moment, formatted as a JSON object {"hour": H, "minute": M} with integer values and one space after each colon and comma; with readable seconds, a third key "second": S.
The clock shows {"hour": 6, "minute": 18}
